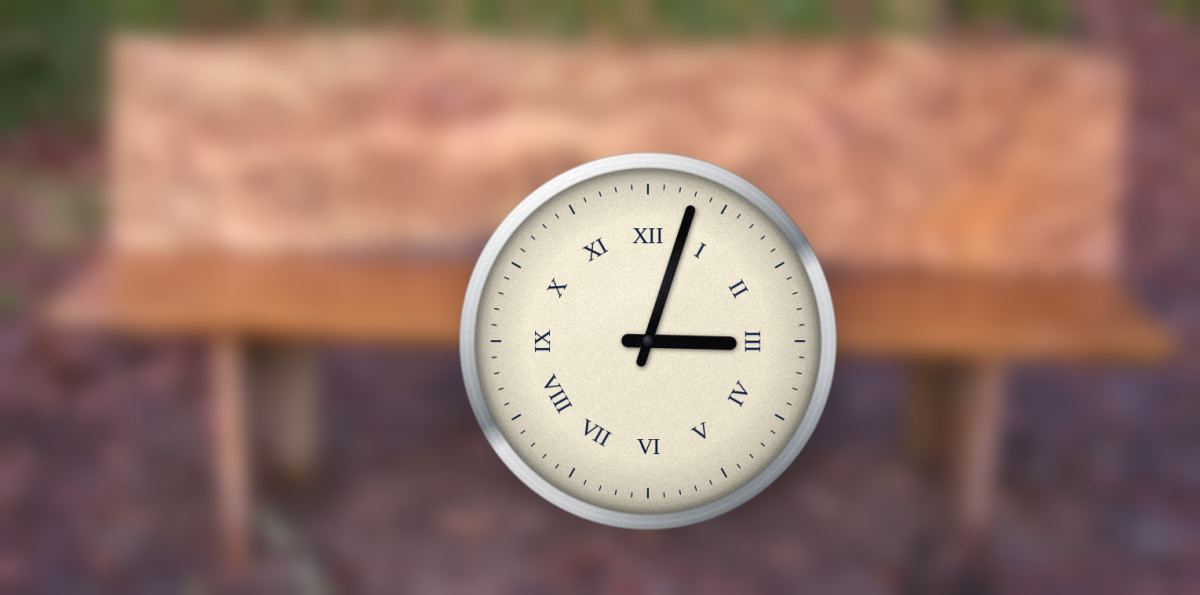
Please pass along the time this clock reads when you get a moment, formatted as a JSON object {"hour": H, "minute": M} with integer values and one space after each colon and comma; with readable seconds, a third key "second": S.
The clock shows {"hour": 3, "minute": 3}
